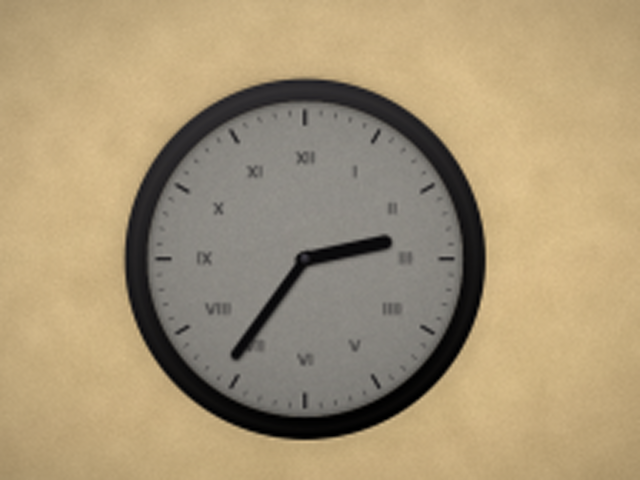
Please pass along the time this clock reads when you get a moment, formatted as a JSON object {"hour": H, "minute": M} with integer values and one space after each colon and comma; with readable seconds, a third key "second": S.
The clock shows {"hour": 2, "minute": 36}
